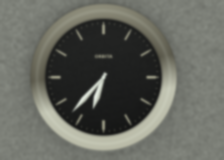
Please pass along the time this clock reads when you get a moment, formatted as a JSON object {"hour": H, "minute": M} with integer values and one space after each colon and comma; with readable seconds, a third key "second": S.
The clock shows {"hour": 6, "minute": 37}
